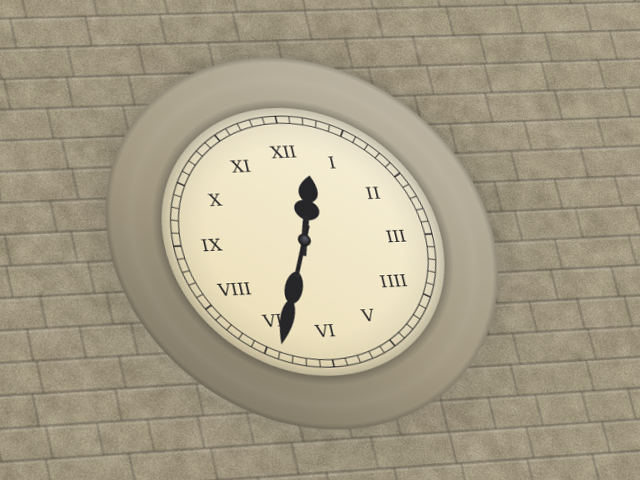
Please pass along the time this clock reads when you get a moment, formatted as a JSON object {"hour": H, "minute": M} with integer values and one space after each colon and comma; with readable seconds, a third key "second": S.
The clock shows {"hour": 12, "minute": 34}
